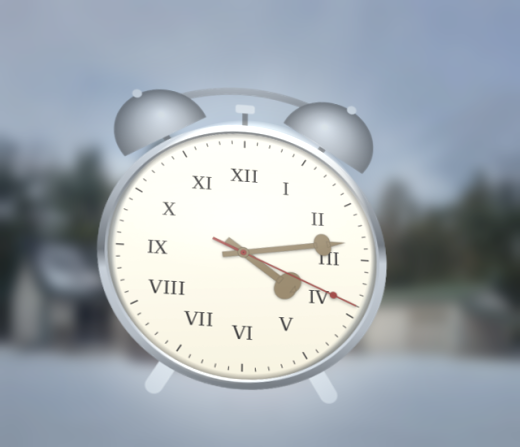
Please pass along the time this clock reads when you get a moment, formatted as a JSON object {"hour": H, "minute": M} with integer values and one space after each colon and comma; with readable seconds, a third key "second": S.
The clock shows {"hour": 4, "minute": 13, "second": 19}
